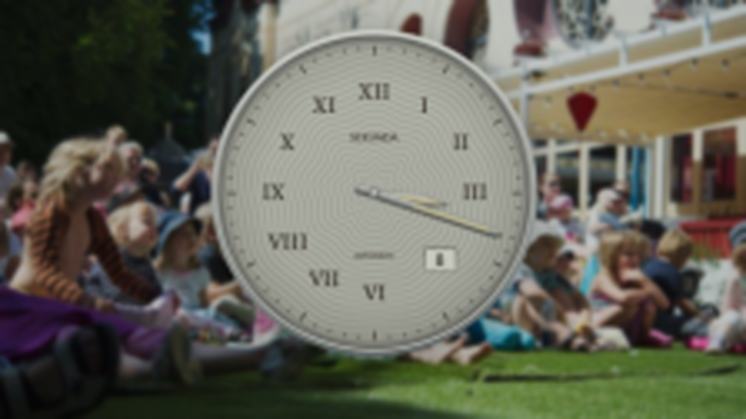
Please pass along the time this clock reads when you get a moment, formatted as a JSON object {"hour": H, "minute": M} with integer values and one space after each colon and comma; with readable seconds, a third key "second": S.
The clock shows {"hour": 3, "minute": 18}
